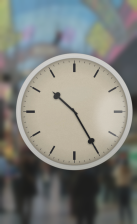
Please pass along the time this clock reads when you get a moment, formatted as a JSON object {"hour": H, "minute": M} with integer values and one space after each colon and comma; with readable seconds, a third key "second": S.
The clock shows {"hour": 10, "minute": 25}
